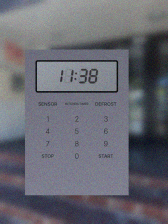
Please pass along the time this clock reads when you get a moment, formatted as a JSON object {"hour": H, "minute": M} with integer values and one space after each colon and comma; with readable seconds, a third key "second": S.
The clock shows {"hour": 11, "minute": 38}
